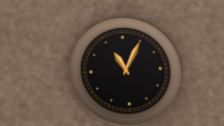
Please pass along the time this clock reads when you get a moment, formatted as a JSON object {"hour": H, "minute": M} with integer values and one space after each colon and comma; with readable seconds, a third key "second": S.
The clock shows {"hour": 11, "minute": 5}
